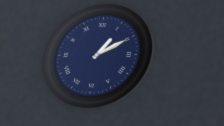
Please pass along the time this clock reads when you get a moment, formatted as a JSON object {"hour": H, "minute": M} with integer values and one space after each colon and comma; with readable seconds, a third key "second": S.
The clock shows {"hour": 1, "minute": 10}
